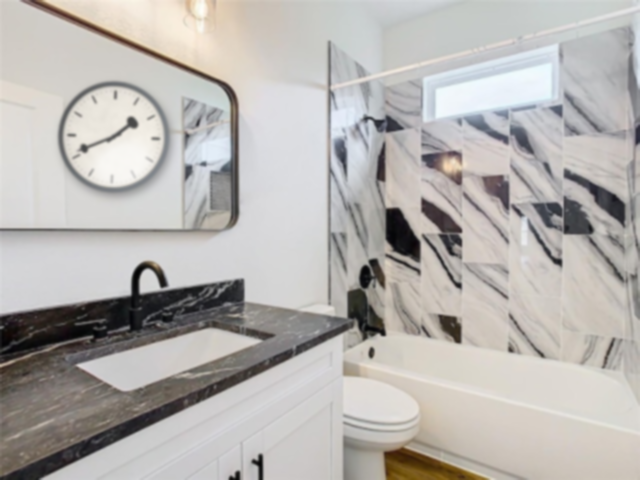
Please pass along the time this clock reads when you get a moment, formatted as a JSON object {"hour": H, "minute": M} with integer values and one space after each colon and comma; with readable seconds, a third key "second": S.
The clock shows {"hour": 1, "minute": 41}
